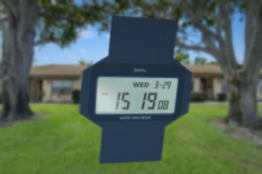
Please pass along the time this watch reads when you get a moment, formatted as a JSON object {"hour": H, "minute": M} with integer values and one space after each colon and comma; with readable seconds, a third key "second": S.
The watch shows {"hour": 15, "minute": 19}
